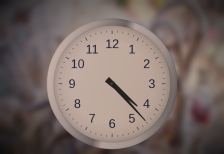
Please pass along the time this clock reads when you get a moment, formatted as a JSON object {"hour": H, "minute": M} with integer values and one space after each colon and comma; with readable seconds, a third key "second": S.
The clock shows {"hour": 4, "minute": 23}
